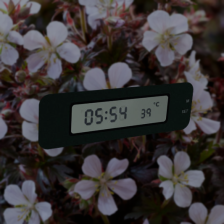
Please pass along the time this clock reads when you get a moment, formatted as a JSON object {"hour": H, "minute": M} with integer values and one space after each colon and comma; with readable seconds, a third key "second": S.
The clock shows {"hour": 5, "minute": 54}
